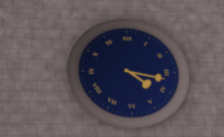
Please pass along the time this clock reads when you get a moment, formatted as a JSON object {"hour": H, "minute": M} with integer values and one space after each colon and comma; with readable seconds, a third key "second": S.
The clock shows {"hour": 4, "minute": 17}
